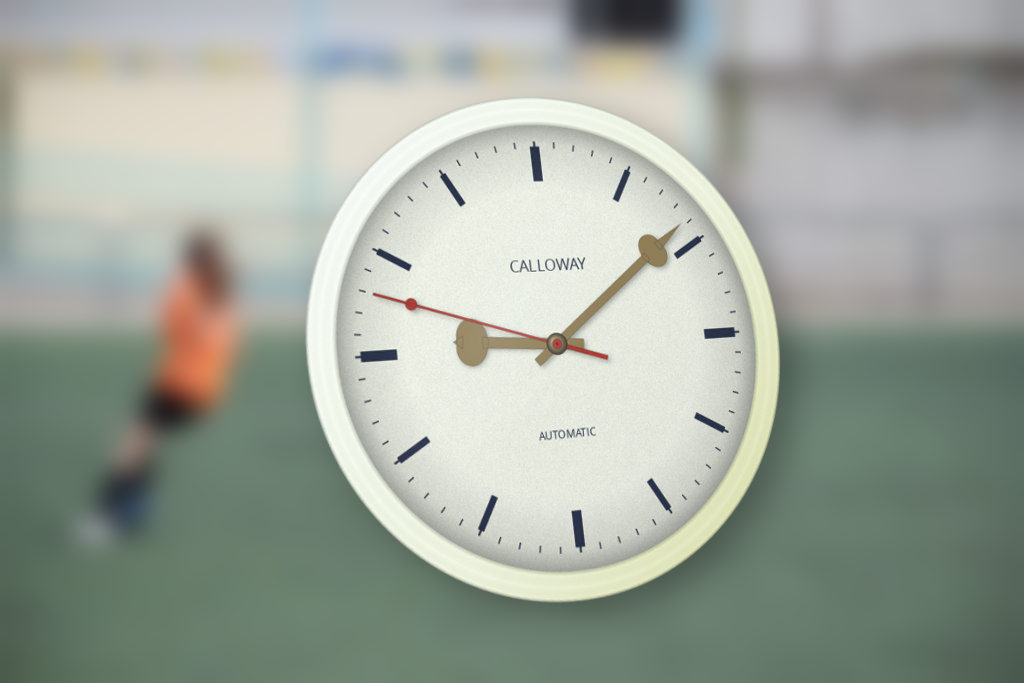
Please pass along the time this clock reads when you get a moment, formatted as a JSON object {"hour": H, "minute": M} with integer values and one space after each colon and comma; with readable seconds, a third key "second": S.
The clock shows {"hour": 9, "minute": 8, "second": 48}
